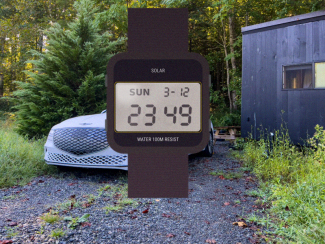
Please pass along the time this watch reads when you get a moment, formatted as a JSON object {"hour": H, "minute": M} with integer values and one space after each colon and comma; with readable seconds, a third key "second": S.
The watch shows {"hour": 23, "minute": 49}
